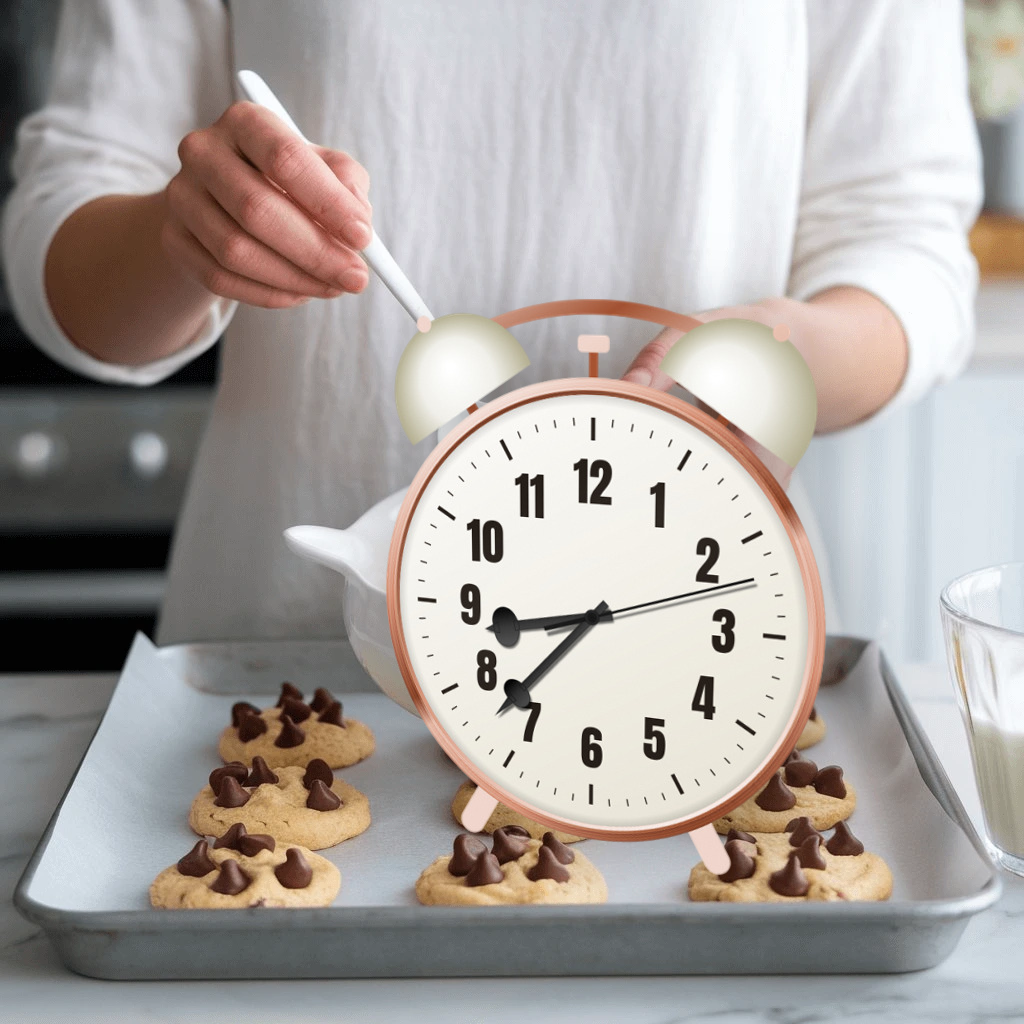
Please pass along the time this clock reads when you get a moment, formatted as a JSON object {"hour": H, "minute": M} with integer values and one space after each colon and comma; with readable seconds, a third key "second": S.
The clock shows {"hour": 8, "minute": 37, "second": 12}
